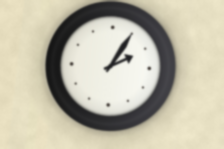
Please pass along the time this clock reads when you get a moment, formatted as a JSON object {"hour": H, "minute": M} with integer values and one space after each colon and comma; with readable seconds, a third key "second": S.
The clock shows {"hour": 2, "minute": 5}
